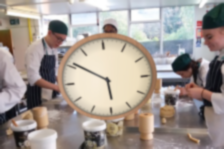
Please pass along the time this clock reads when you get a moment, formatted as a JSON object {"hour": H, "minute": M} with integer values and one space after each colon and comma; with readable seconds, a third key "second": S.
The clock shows {"hour": 5, "minute": 51}
